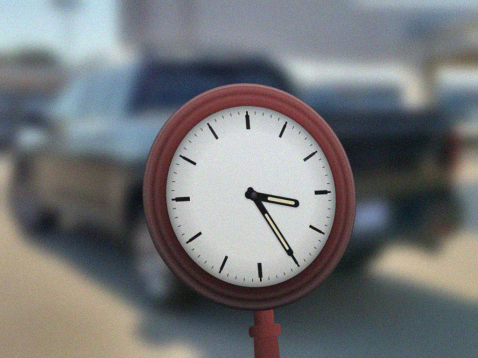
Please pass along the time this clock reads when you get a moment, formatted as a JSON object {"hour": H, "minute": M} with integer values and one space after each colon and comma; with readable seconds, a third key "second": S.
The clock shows {"hour": 3, "minute": 25}
